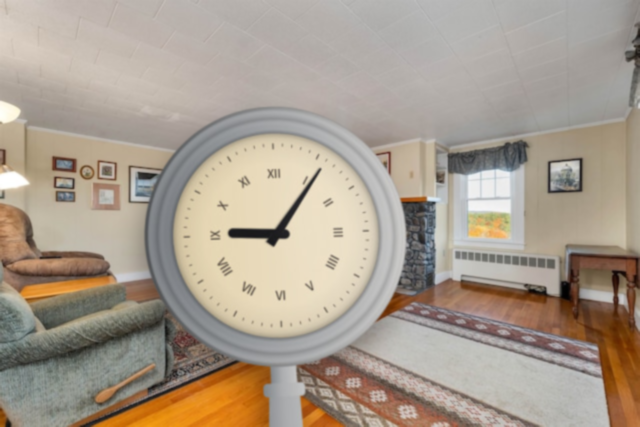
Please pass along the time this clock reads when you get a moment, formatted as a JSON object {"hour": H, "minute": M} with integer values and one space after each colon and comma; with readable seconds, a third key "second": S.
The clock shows {"hour": 9, "minute": 6}
